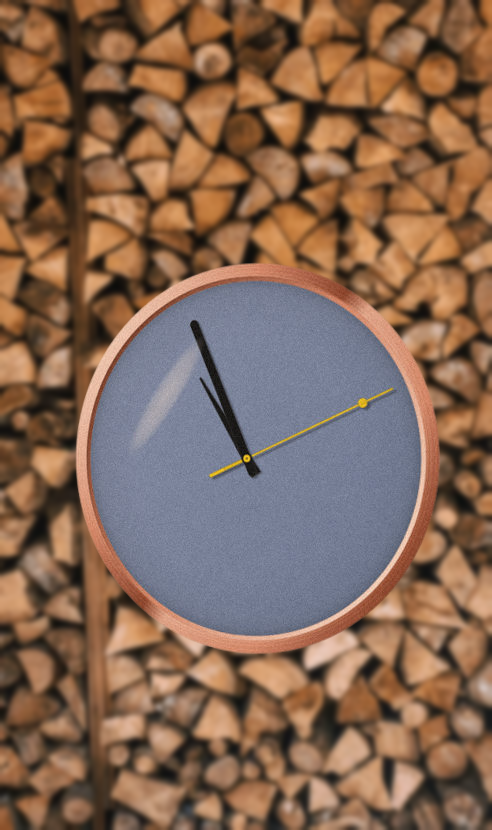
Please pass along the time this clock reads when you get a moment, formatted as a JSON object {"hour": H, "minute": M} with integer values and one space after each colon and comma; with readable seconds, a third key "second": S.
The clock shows {"hour": 10, "minute": 56, "second": 11}
